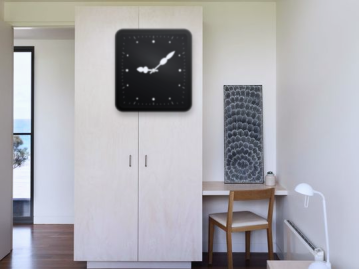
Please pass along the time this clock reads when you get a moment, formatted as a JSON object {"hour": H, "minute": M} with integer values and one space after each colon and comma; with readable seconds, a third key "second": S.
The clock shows {"hour": 9, "minute": 8}
